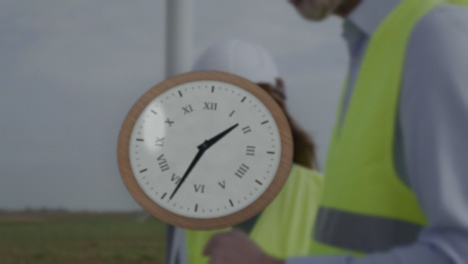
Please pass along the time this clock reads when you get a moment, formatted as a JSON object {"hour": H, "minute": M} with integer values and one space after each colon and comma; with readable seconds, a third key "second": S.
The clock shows {"hour": 1, "minute": 34}
